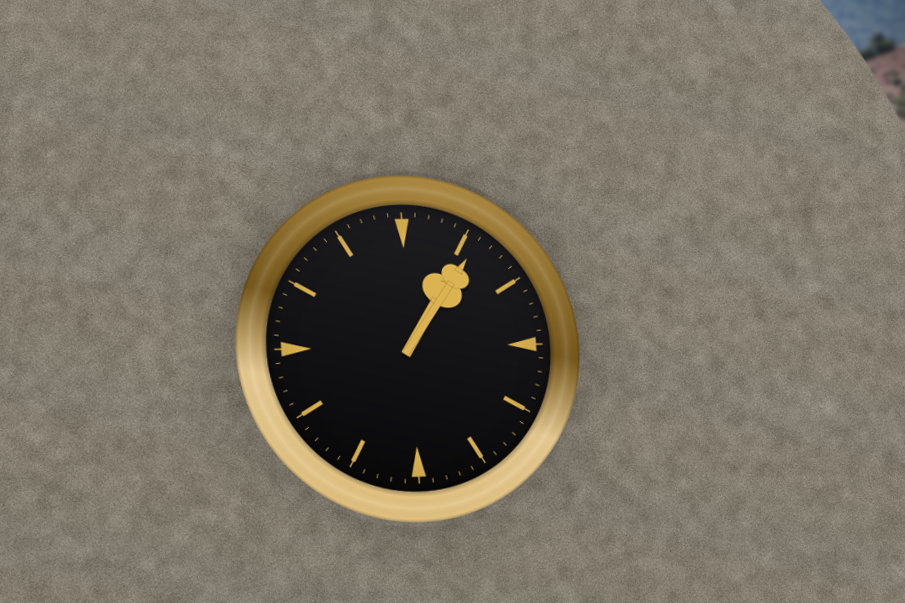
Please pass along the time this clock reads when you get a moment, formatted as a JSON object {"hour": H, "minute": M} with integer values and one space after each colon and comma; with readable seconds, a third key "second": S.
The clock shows {"hour": 1, "minute": 6}
